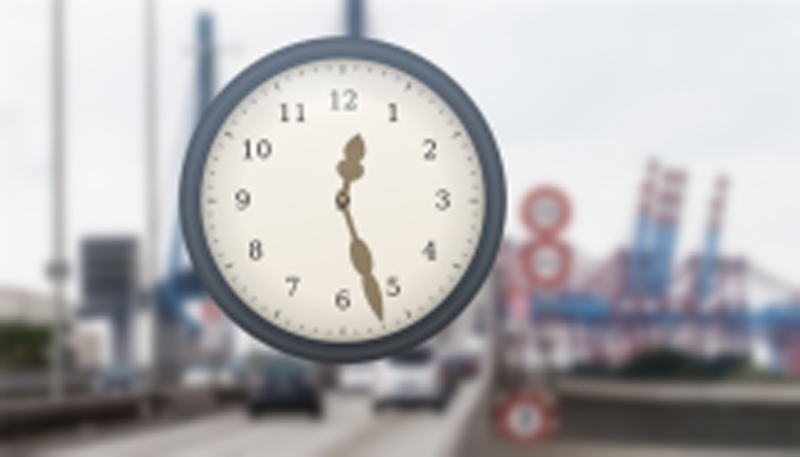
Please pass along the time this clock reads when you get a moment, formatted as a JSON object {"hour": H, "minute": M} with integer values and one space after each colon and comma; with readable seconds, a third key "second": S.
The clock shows {"hour": 12, "minute": 27}
